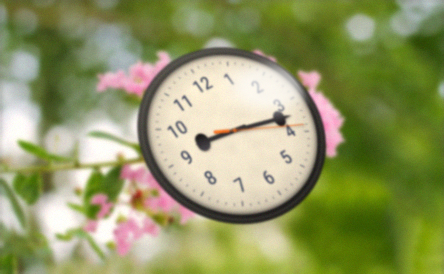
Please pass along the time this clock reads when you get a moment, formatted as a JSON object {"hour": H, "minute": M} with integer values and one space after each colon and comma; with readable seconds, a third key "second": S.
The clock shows {"hour": 9, "minute": 17, "second": 19}
